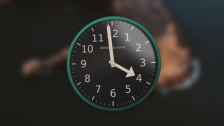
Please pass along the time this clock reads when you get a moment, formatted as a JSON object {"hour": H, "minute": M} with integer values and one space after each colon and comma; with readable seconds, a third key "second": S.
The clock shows {"hour": 3, "minute": 59}
